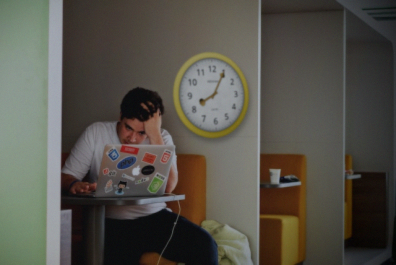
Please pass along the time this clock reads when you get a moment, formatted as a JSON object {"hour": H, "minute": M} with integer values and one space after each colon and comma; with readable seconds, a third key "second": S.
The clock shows {"hour": 8, "minute": 5}
